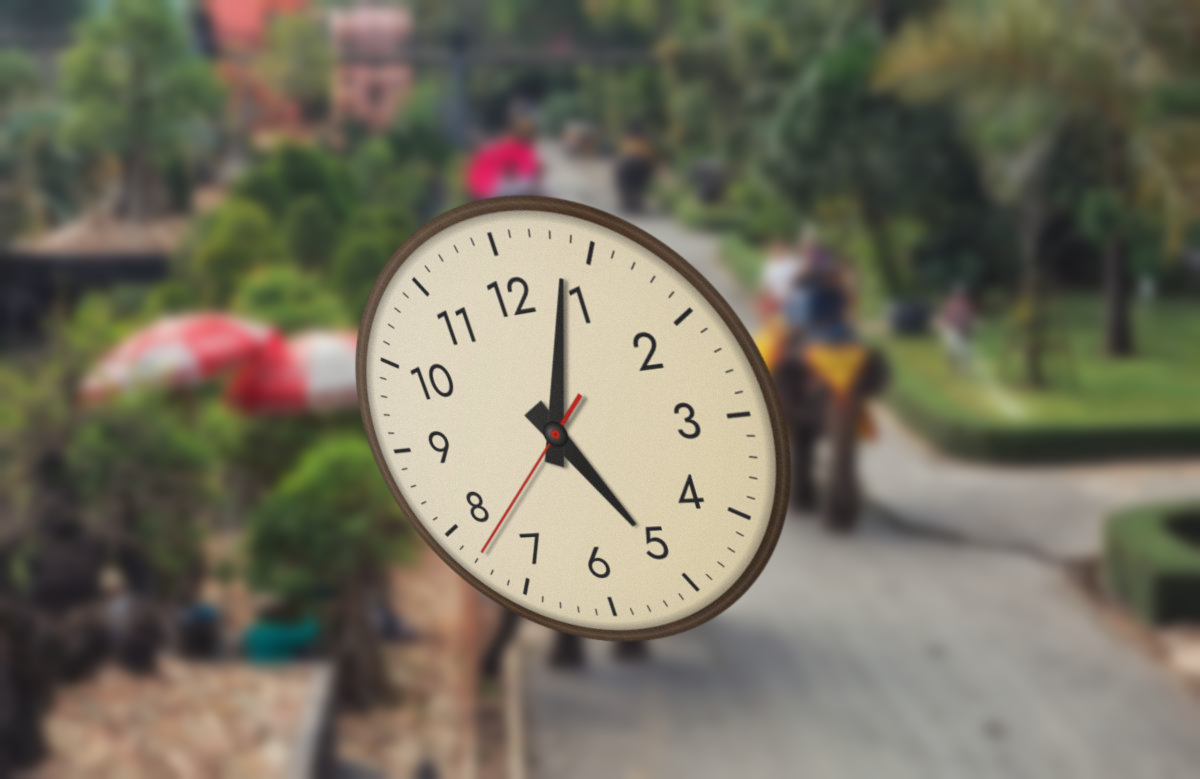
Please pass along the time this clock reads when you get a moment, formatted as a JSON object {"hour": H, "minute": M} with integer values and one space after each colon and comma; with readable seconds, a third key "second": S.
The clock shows {"hour": 5, "minute": 3, "second": 38}
